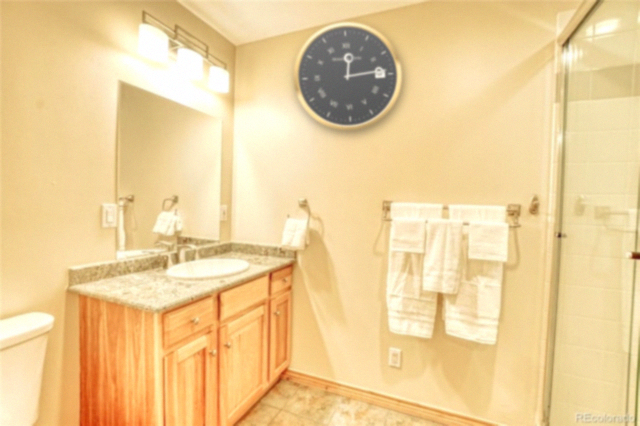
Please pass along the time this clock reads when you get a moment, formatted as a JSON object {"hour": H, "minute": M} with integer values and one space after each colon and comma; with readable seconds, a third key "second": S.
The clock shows {"hour": 12, "minute": 14}
